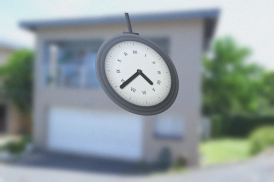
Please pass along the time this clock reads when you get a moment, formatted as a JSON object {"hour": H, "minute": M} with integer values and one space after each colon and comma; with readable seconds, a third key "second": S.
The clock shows {"hour": 4, "minute": 39}
